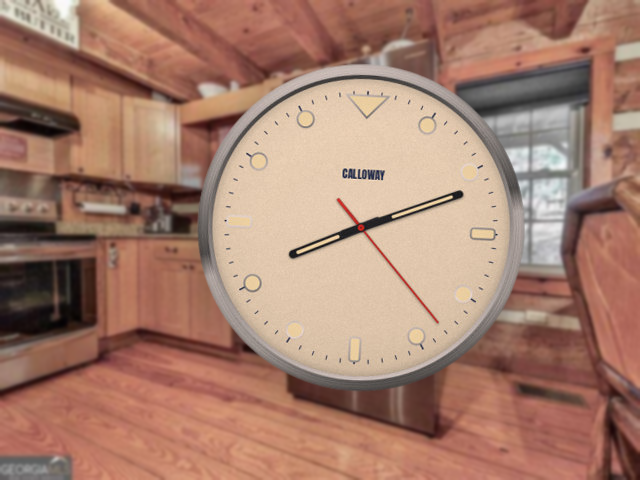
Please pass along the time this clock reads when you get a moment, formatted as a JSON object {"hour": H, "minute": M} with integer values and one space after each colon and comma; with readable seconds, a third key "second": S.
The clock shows {"hour": 8, "minute": 11, "second": 23}
